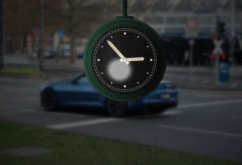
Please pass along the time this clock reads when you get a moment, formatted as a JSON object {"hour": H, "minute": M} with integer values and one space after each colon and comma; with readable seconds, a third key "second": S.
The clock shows {"hour": 2, "minute": 53}
